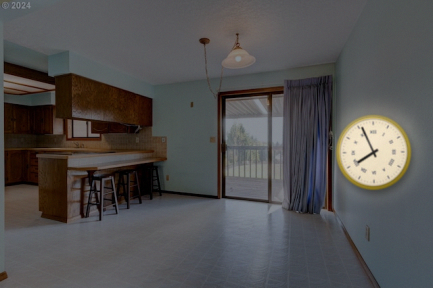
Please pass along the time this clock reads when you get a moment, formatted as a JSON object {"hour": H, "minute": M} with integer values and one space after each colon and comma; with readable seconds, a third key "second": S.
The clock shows {"hour": 7, "minute": 56}
